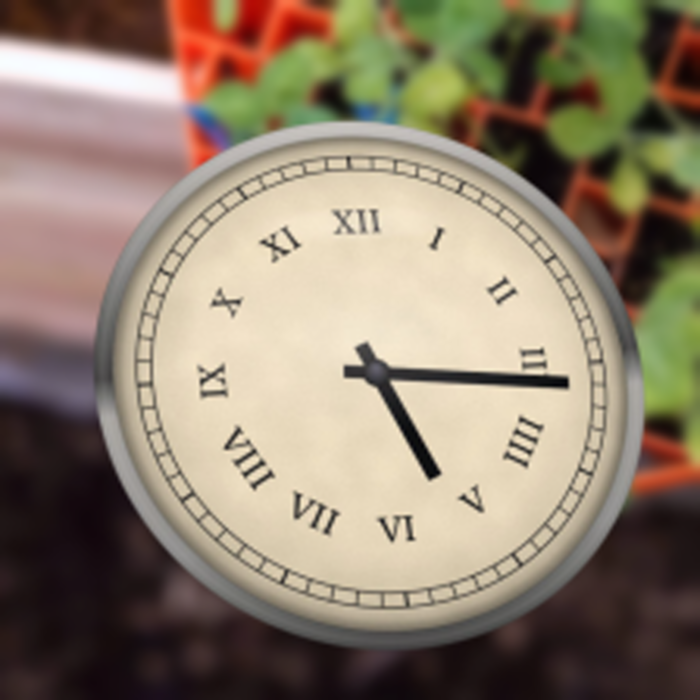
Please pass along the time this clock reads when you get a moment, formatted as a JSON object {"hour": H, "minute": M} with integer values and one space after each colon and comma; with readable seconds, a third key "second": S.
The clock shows {"hour": 5, "minute": 16}
